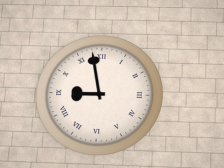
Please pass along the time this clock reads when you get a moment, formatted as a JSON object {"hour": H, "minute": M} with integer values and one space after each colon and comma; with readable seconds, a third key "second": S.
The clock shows {"hour": 8, "minute": 58}
